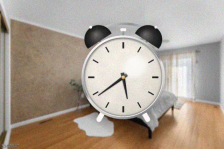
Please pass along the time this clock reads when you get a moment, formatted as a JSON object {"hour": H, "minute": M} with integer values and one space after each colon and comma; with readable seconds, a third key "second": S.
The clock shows {"hour": 5, "minute": 39}
